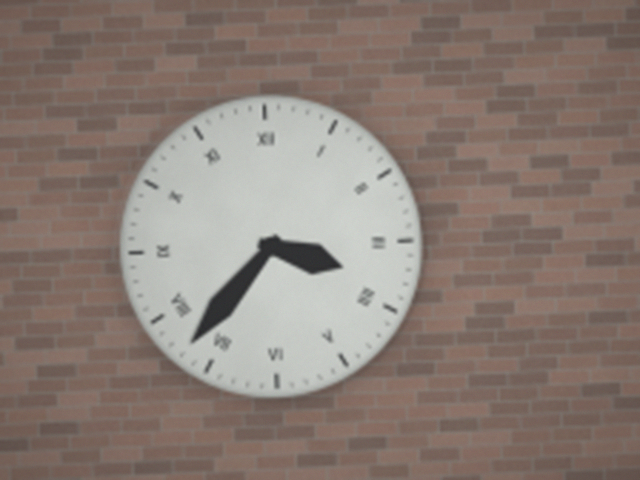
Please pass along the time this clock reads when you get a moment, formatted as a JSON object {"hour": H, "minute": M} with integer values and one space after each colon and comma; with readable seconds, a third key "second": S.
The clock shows {"hour": 3, "minute": 37}
